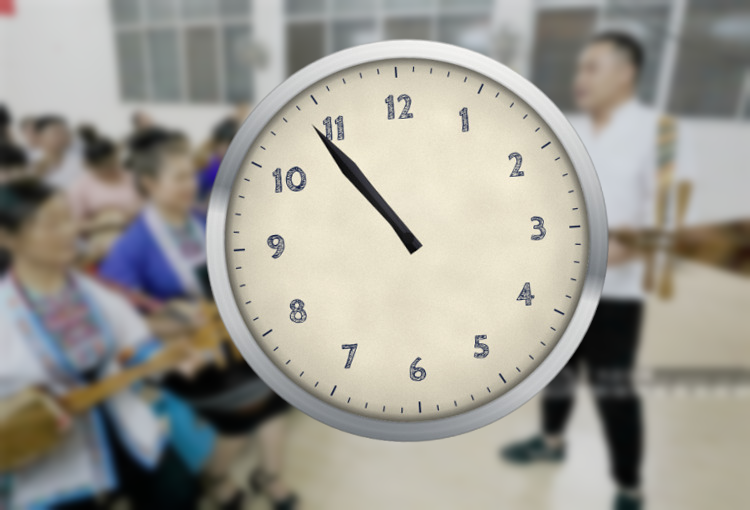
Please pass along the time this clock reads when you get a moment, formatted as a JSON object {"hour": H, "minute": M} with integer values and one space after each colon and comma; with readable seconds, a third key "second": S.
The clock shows {"hour": 10, "minute": 54}
